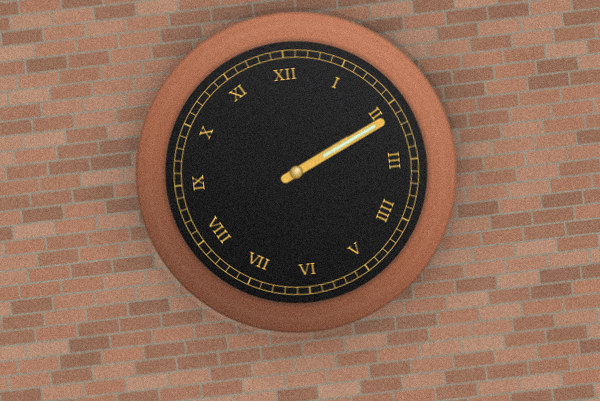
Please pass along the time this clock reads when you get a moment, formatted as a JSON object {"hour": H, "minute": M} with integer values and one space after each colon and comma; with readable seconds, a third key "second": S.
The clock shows {"hour": 2, "minute": 11}
